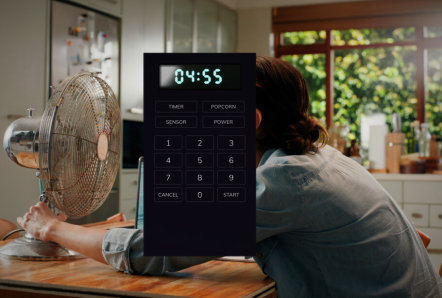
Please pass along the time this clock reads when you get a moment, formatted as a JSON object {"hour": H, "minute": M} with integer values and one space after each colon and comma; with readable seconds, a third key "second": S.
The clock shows {"hour": 4, "minute": 55}
